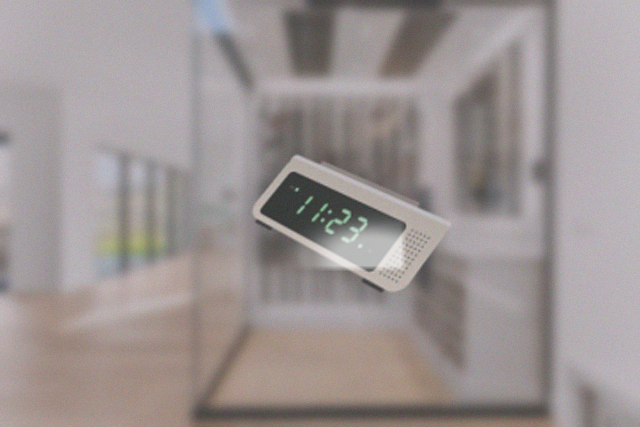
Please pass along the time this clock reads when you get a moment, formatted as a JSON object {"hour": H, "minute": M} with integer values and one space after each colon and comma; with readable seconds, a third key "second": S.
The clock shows {"hour": 11, "minute": 23}
